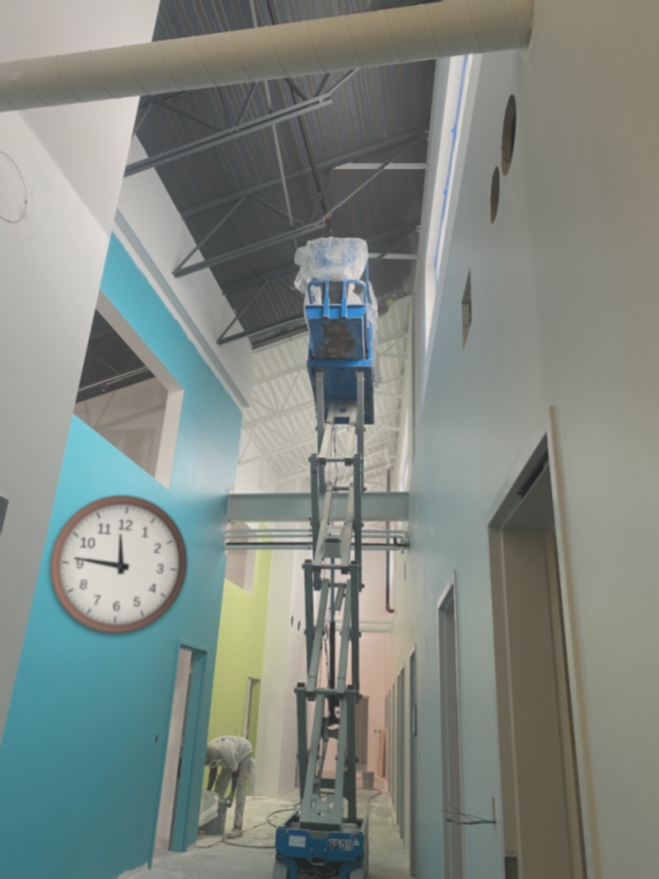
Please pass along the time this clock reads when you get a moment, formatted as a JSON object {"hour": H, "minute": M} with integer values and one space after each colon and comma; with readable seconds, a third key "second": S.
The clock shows {"hour": 11, "minute": 46}
